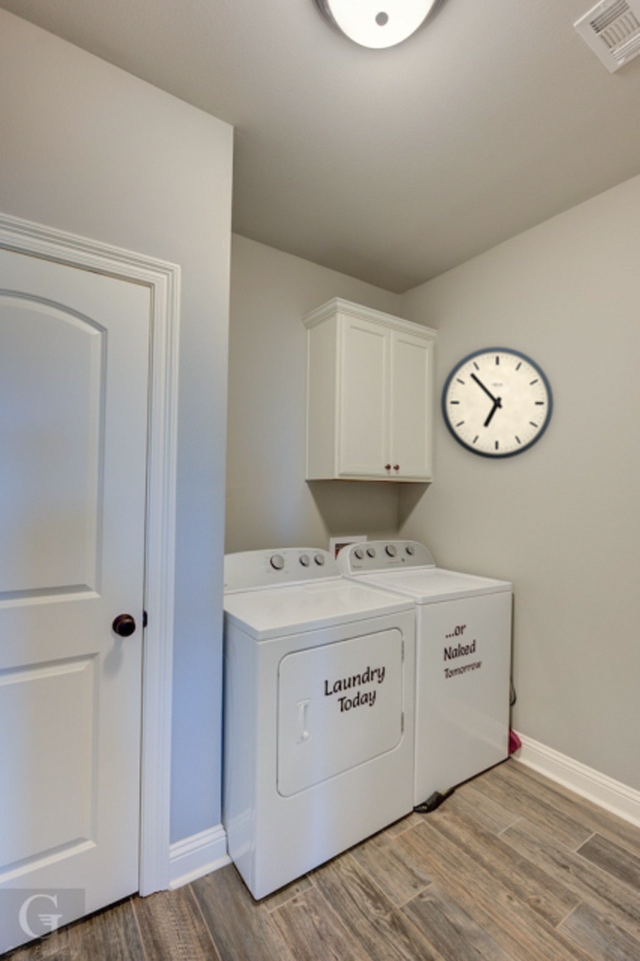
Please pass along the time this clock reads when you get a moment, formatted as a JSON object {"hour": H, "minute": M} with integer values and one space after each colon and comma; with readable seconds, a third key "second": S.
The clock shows {"hour": 6, "minute": 53}
